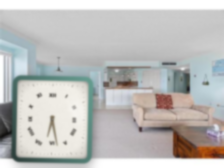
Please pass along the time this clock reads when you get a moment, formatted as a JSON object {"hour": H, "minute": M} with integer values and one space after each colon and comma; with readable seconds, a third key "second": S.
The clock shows {"hour": 6, "minute": 28}
